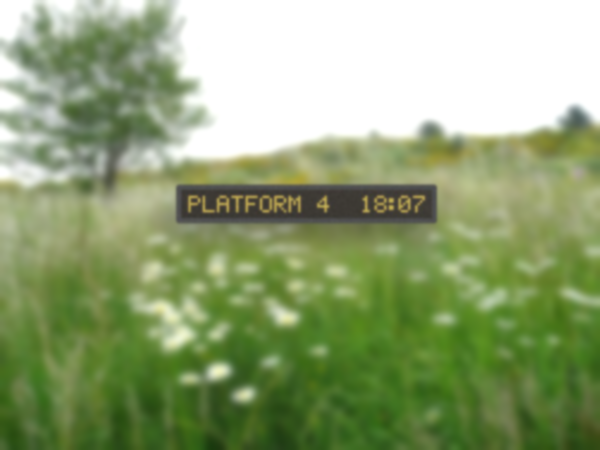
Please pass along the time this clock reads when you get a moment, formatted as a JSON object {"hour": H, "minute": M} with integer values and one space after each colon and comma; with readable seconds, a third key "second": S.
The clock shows {"hour": 18, "minute": 7}
